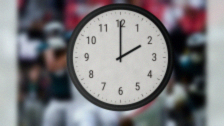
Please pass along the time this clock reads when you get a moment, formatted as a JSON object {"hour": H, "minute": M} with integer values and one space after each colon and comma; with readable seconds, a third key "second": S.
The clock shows {"hour": 2, "minute": 0}
